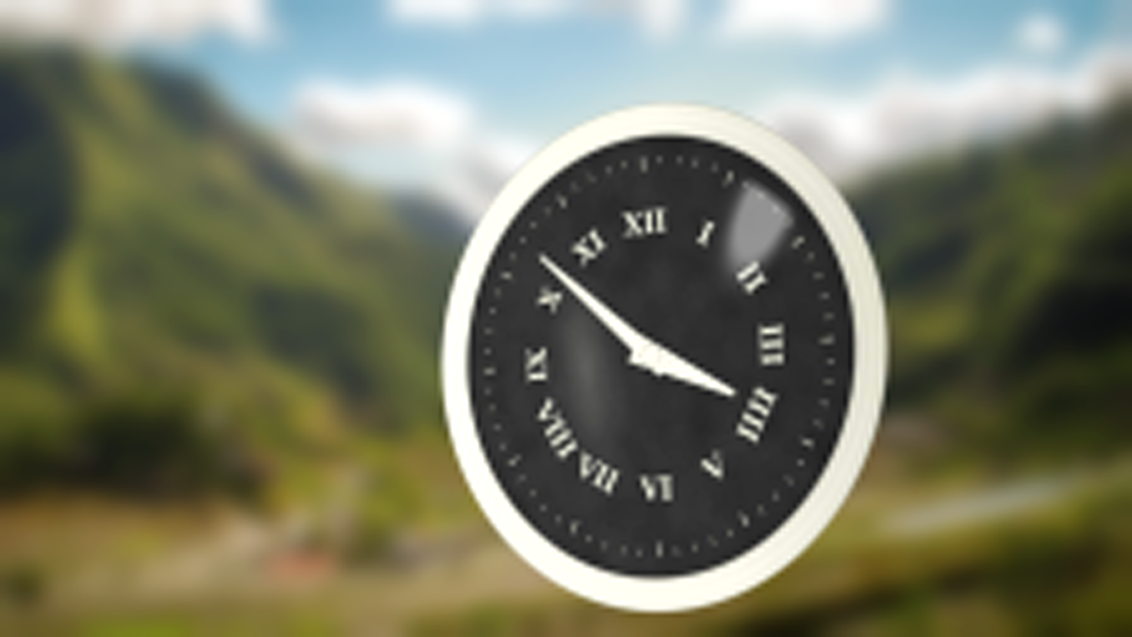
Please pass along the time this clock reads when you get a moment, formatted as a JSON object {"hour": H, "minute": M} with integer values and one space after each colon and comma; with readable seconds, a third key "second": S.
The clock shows {"hour": 3, "minute": 52}
